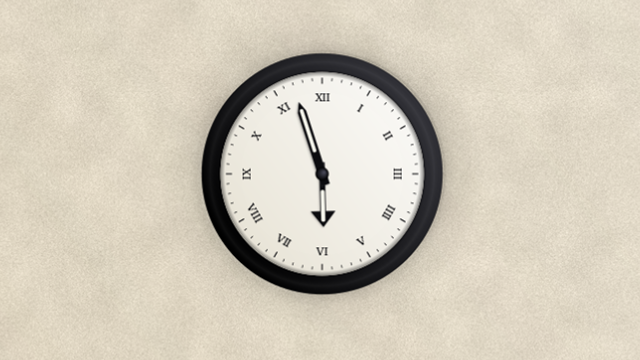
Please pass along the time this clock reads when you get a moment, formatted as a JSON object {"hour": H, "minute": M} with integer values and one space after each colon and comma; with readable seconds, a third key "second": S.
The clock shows {"hour": 5, "minute": 57}
